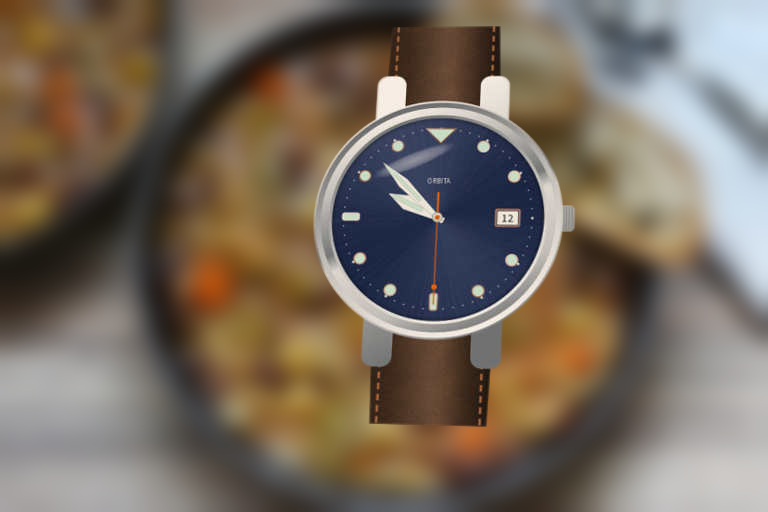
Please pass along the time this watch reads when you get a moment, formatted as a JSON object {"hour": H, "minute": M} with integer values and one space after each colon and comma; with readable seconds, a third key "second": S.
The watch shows {"hour": 9, "minute": 52, "second": 30}
